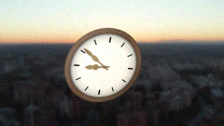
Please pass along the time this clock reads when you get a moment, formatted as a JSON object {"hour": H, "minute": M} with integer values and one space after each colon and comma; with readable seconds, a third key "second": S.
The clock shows {"hour": 8, "minute": 51}
